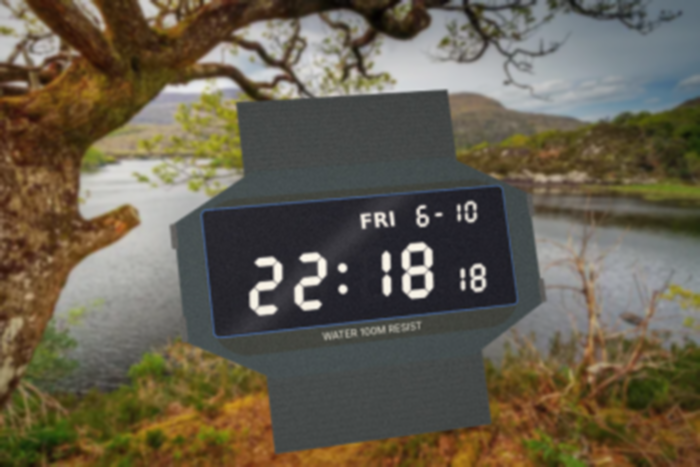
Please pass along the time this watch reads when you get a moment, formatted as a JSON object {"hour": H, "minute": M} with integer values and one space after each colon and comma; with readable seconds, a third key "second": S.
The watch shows {"hour": 22, "minute": 18, "second": 18}
